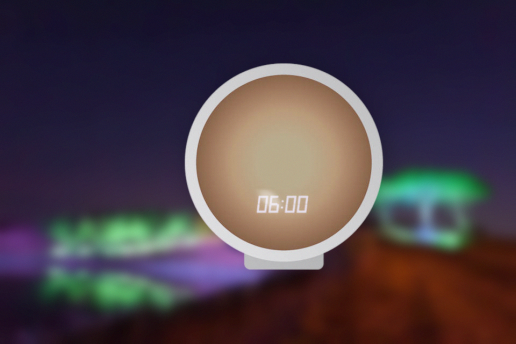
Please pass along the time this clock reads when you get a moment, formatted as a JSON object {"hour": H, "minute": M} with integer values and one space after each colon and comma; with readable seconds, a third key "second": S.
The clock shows {"hour": 6, "minute": 0}
